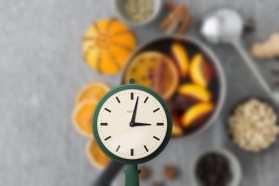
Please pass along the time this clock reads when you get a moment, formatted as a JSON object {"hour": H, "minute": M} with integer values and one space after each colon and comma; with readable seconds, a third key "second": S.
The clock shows {"hour": 3, "minute": 2}
